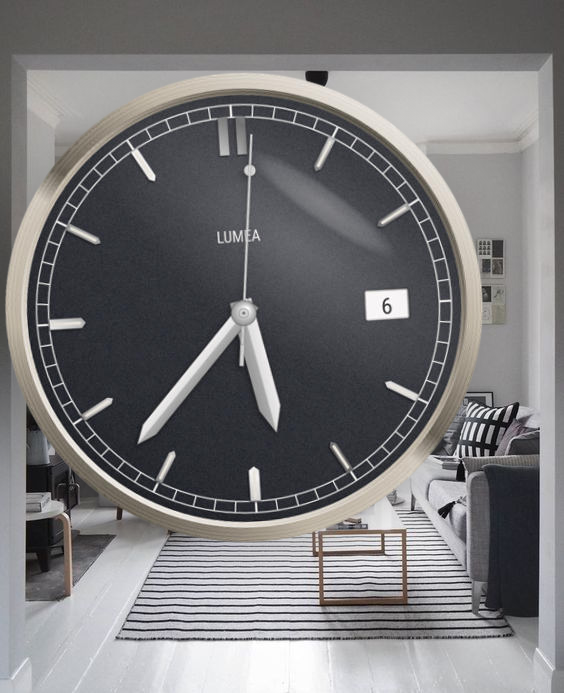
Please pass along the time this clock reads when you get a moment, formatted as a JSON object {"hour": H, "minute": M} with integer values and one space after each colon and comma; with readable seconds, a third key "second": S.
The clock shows {"hour": 5, "minute": 37, "second": 1}
